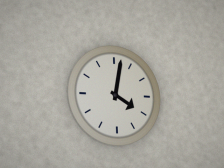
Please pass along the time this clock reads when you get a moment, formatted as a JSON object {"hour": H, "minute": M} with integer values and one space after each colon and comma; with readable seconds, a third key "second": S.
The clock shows {"hour": 4, "minute": 2}
